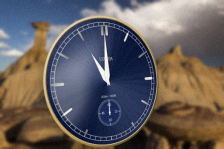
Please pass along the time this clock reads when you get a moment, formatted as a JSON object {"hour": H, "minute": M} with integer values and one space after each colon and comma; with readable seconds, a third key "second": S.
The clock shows {"hour": 11, "minute": 0}
